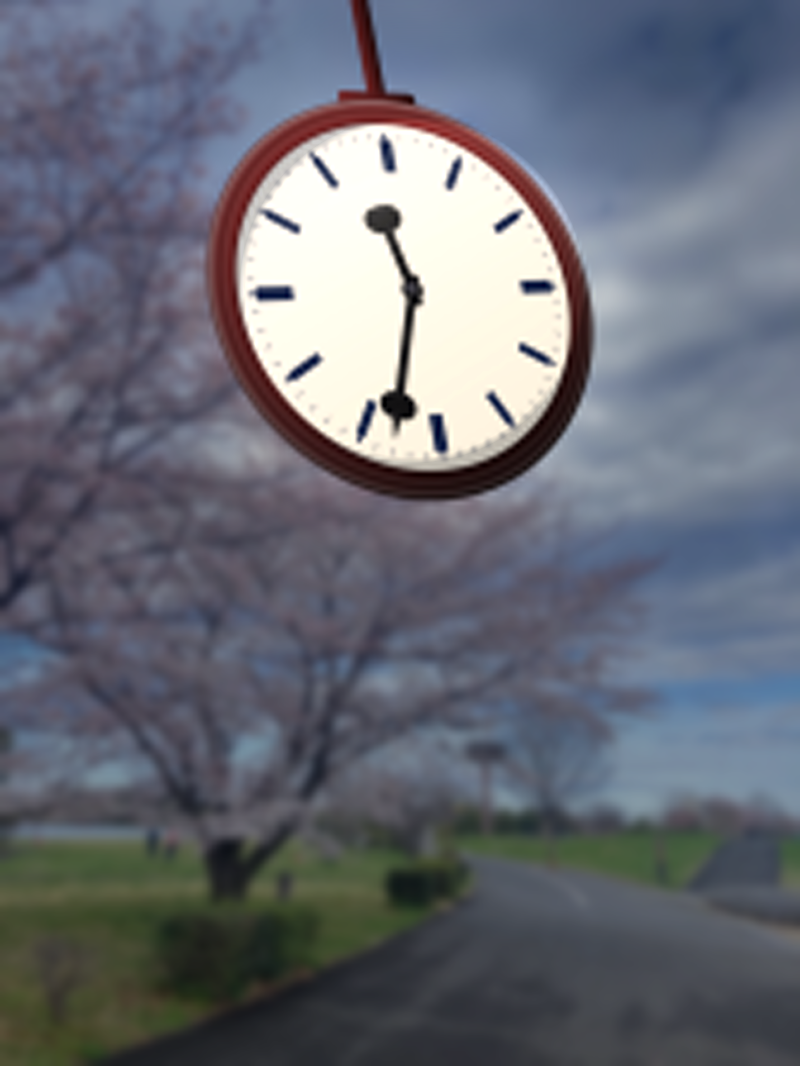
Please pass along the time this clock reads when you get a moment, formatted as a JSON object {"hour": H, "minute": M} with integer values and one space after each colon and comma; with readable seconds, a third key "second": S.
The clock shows {"hour": 11, "minute": 33}
